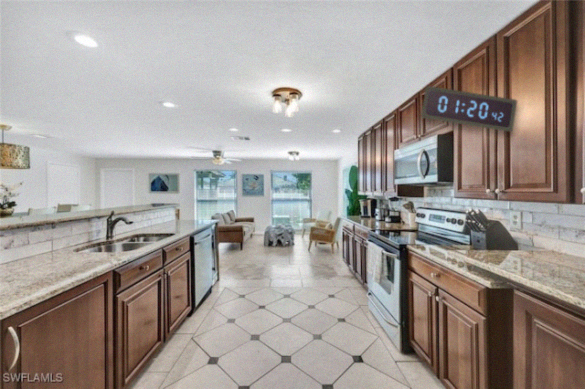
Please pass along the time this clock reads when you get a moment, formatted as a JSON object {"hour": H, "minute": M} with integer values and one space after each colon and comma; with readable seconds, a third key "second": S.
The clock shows {"hour": 1, "minute": 20, "second": 42}
